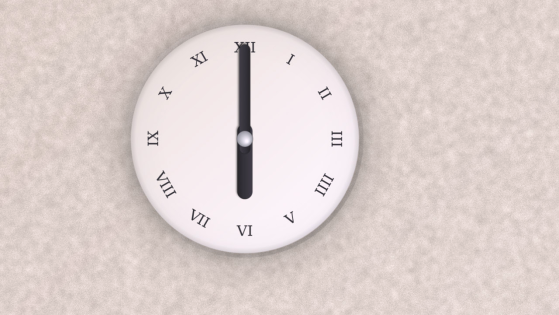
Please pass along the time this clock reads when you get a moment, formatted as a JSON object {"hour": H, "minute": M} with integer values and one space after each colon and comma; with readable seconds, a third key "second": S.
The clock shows {"hour": 6, "minute": 0}
